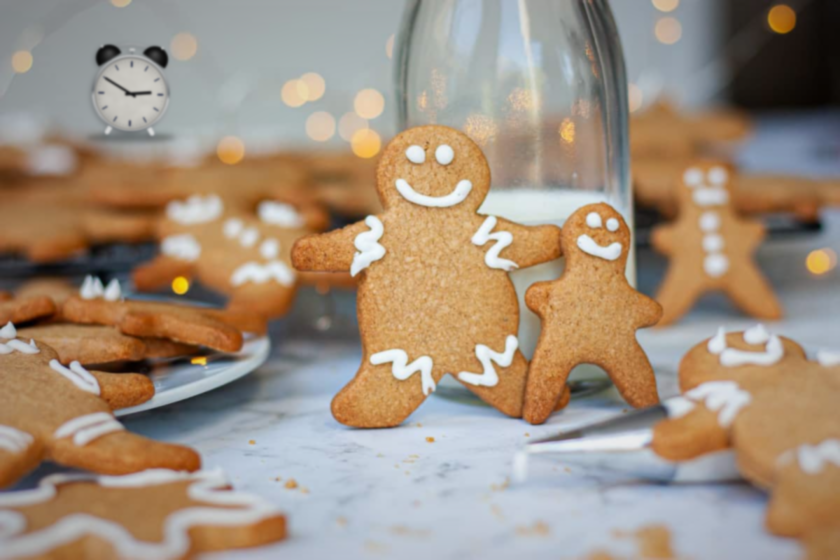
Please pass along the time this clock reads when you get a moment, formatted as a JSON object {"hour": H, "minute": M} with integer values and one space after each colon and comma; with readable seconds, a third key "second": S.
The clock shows {"hour": 2, "minute": 50}
